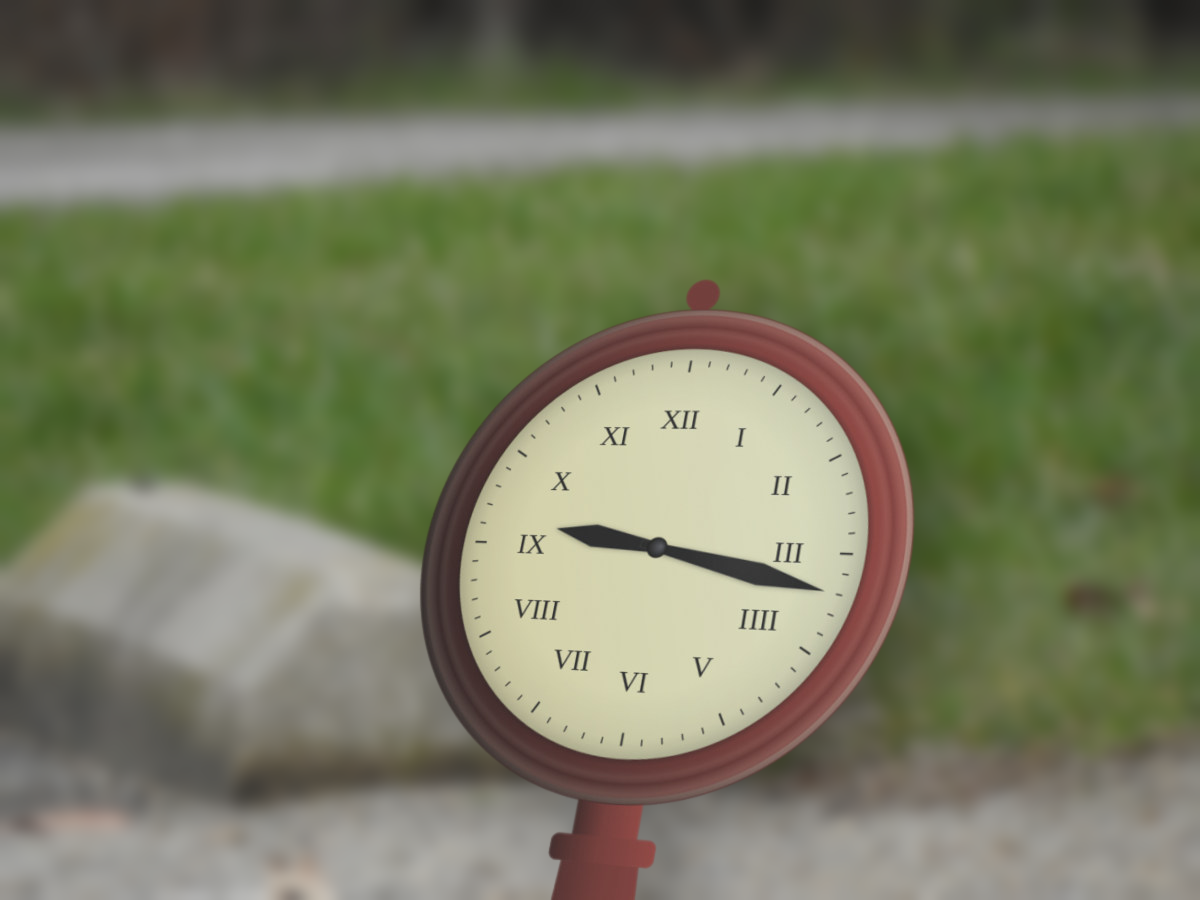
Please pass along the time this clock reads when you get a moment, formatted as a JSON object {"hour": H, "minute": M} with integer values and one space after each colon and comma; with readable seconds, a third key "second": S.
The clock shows {"hour": 9, "minute": 17}
